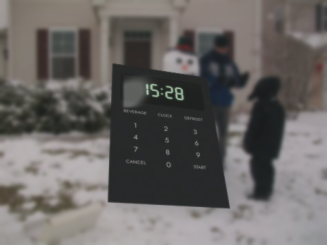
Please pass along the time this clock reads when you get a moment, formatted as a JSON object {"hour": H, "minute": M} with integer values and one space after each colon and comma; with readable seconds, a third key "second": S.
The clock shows {"hour": 15, "minute": 28}
